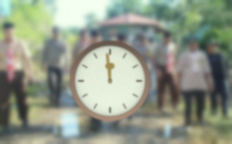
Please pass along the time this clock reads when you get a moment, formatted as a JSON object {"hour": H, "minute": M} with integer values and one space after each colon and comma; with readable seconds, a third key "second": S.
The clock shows {"hour": 11, "minute": 59}
